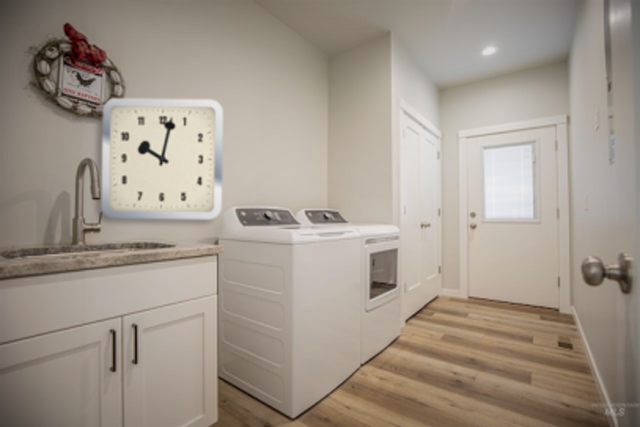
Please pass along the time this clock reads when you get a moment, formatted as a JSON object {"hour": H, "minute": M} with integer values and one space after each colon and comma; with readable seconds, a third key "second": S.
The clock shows {"hour": 10, "minute": 2}
